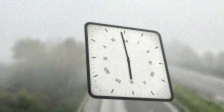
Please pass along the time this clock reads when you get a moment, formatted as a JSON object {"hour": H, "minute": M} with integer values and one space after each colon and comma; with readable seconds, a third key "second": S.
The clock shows {"hour": 5, "minute": 59}
